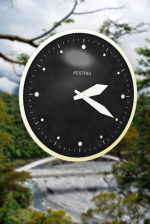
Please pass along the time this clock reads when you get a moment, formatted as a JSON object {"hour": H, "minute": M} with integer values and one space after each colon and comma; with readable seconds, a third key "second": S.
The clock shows {"hour": 2, "minute": 20}
